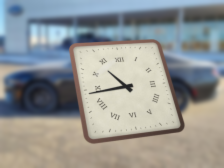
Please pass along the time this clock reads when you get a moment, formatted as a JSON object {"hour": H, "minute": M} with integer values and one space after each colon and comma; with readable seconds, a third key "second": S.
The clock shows {"hour": 10, "minute": 44}
